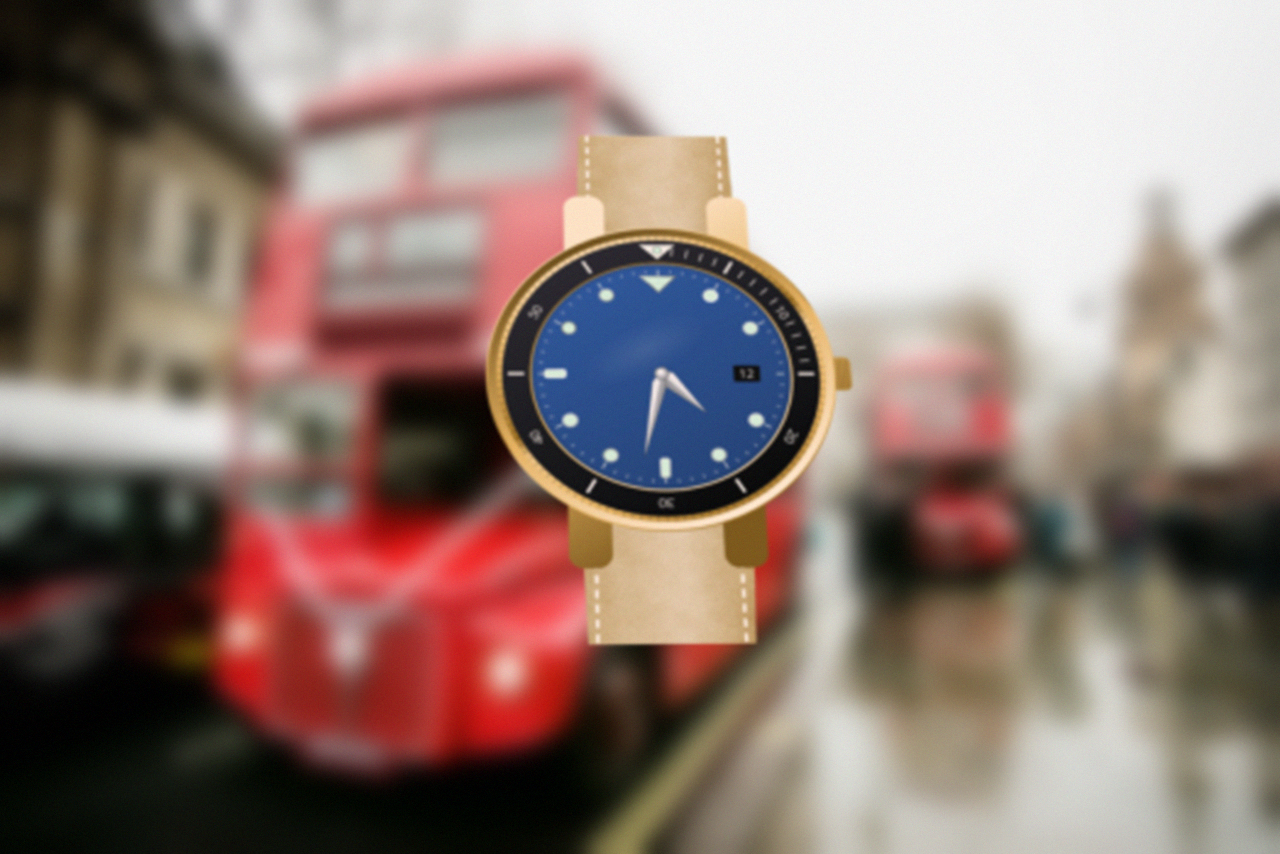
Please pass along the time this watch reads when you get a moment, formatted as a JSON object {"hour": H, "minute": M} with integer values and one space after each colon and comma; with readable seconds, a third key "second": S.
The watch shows {"hour": 4, "minute": 32}
